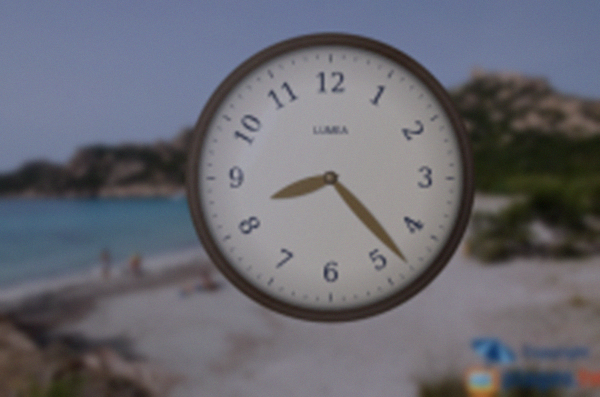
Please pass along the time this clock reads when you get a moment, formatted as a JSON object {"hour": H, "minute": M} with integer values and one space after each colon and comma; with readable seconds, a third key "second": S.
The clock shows {"hour": 8, "minute": 23}
